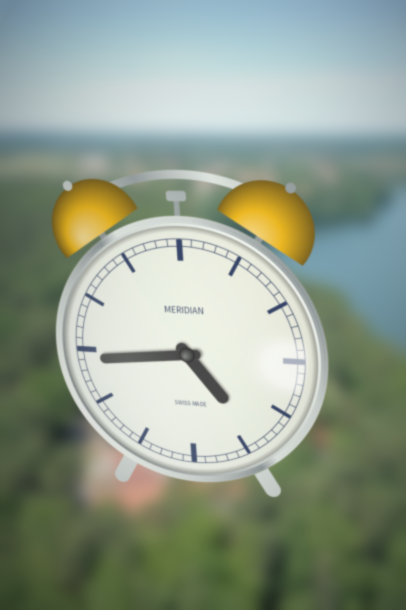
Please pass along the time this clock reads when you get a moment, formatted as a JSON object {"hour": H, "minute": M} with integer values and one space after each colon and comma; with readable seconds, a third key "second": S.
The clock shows {"hour": 4, "minute": 44}
